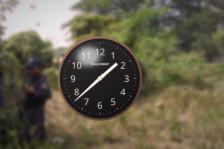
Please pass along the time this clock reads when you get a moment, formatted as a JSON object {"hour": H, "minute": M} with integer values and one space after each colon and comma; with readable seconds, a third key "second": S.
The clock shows {"hour": 1, "minute": 38}
